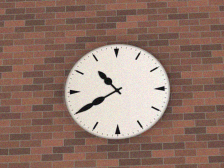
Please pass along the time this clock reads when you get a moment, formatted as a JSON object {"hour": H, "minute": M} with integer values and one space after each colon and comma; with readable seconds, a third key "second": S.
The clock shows {"hour": 10, "minute": 40}
